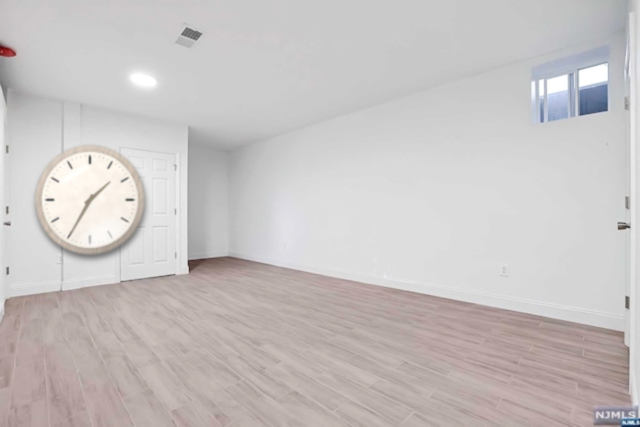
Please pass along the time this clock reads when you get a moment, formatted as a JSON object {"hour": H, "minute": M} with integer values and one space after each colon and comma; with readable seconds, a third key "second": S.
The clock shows {"hour": 1, "minute": 35}
